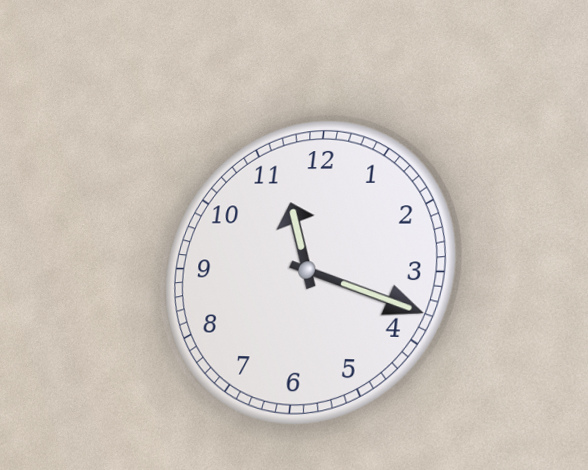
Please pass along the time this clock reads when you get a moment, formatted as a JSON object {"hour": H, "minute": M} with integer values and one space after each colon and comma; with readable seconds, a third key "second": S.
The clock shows {"hour": 11, "minute": 18}
